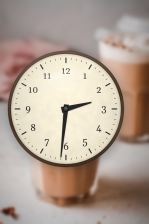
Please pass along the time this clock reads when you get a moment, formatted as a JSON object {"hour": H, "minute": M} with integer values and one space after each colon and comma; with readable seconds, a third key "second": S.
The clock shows {"hour": 2, "minute": 31}
